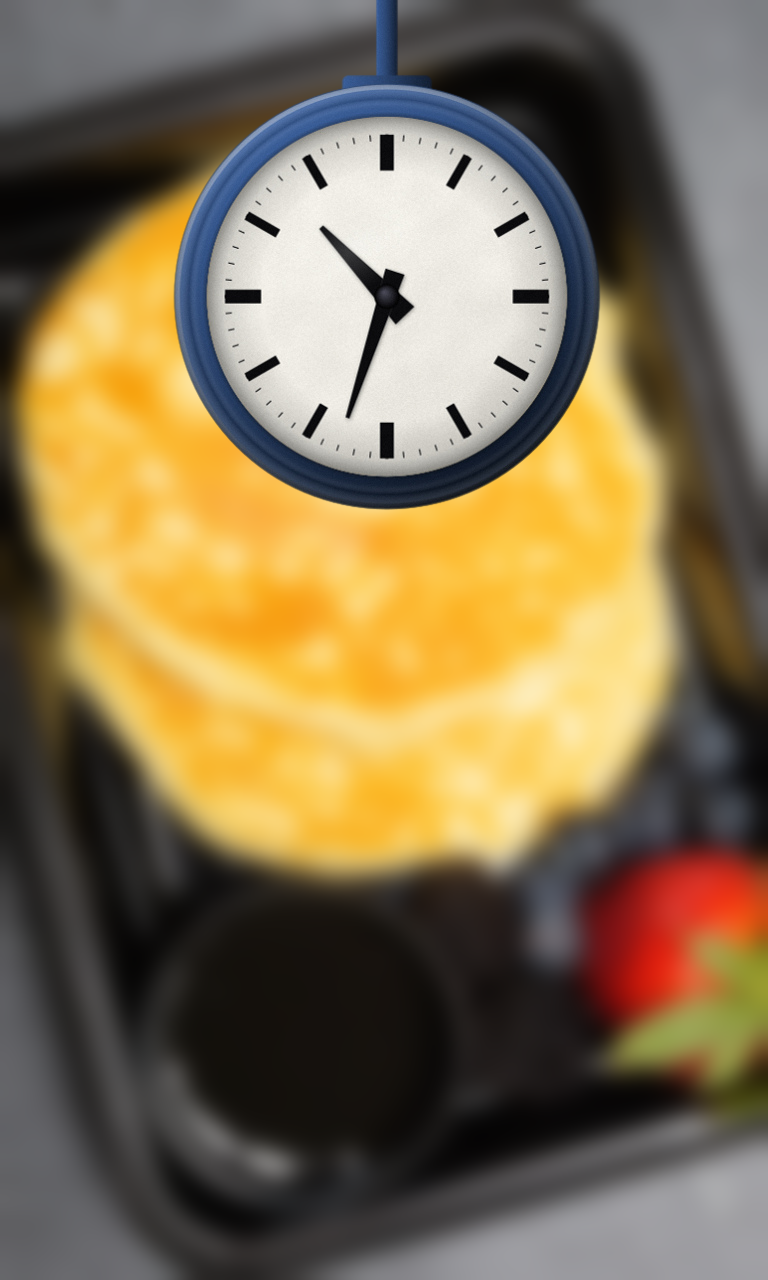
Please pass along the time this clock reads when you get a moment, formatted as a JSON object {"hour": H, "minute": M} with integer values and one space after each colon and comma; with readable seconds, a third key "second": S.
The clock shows {"hour": 10, "minute": 33}
